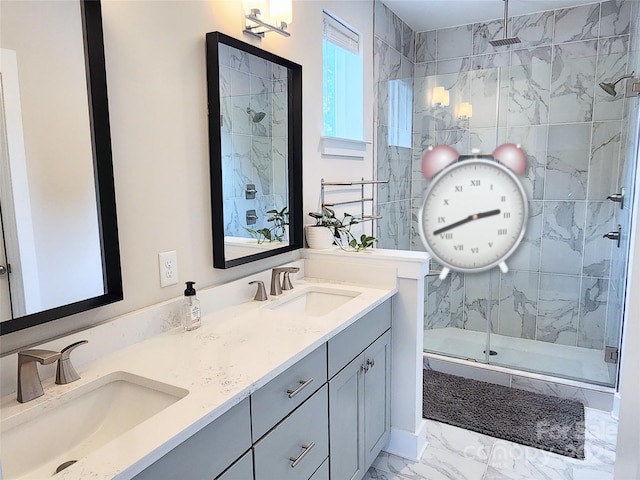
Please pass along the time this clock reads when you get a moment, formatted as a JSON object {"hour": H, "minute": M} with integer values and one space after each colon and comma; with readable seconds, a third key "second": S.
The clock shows {"hour": 2, "minute": 42}
